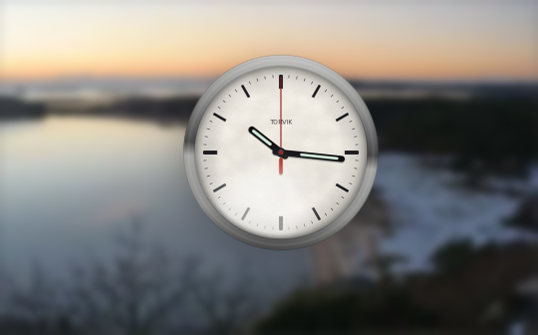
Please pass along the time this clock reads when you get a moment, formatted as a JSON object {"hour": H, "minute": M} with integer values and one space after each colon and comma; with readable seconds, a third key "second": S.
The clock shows {"hour": 10, "minute": 16, "second": 0}
